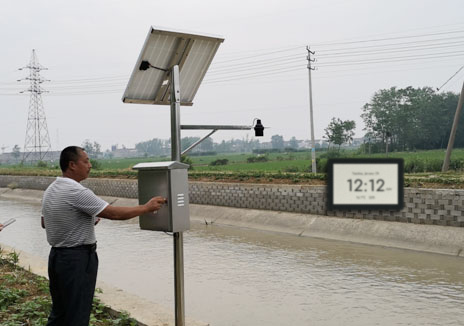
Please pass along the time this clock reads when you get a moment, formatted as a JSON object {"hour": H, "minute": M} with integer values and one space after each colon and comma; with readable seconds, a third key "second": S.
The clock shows {"hour": 12, "minute": 12}
